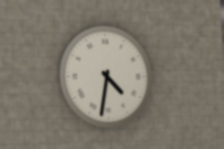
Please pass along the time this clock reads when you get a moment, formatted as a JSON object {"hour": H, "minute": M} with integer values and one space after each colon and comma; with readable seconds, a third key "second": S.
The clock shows {"hour": 4, "minute": 32}
